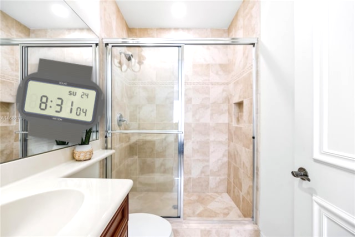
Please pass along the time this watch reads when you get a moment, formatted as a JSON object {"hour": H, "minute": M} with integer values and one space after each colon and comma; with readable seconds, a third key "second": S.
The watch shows {"hour": 8, "minute": 31, "second": 4}
